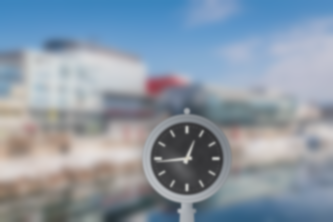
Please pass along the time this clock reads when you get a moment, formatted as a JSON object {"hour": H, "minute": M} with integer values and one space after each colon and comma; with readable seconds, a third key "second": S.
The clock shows {"hour": 12, "minute": 44}
